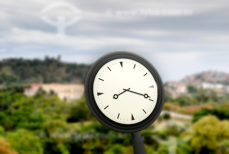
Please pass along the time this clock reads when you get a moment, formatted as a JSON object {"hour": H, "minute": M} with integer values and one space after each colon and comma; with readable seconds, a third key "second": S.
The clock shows {"hour": 8, "minute": 19}
